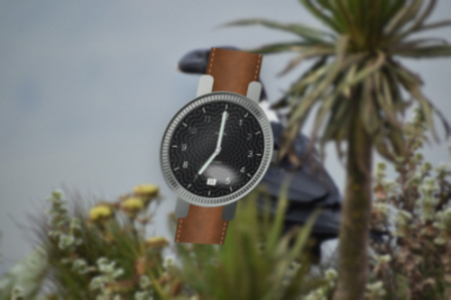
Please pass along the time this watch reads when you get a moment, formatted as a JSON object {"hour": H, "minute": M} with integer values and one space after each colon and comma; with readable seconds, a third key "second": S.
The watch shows {"hour": 7, "minute": 0}
